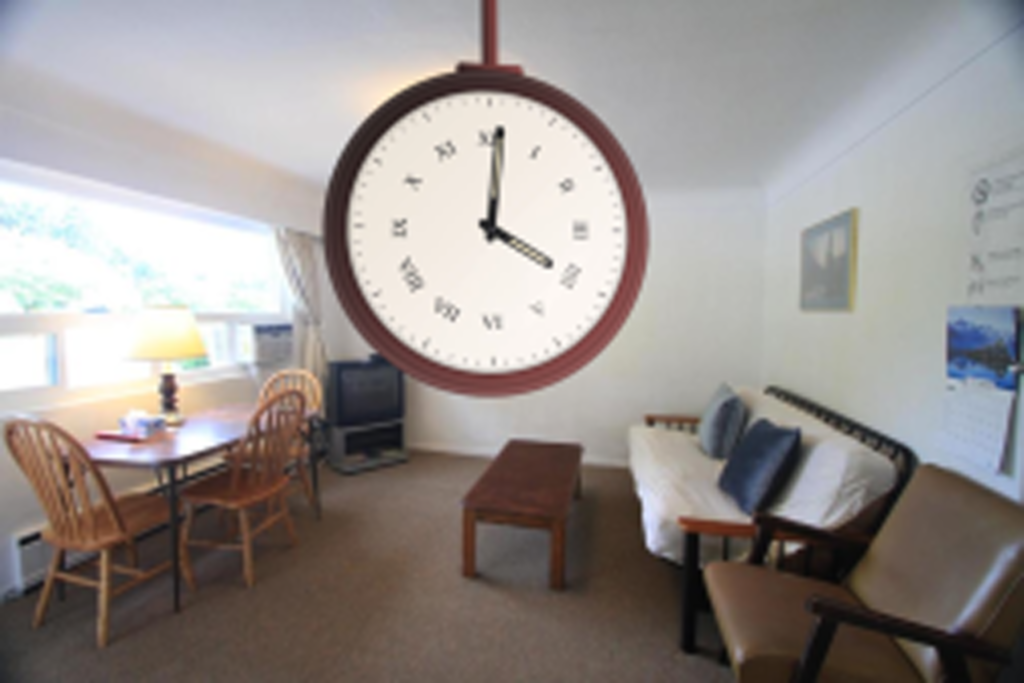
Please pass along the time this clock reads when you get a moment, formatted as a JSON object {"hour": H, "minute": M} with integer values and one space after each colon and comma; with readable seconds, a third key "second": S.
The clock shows {"hour": 4, "minute": 1}
